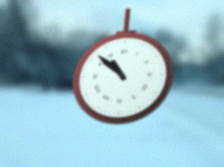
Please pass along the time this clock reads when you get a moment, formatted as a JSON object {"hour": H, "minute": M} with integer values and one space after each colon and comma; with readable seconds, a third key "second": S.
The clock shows {"hour": 10, "minute": 52}
